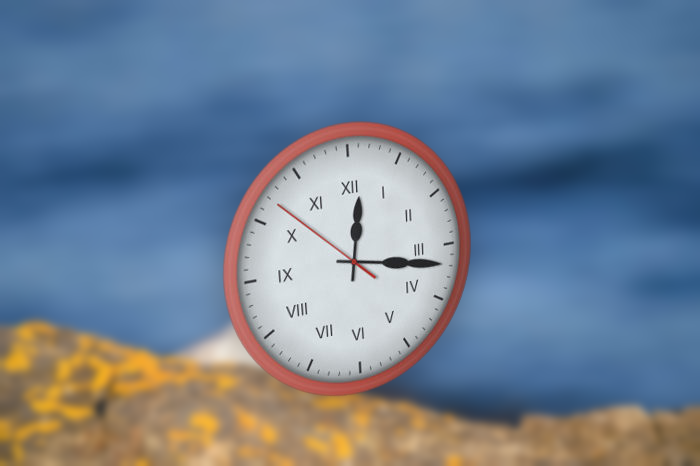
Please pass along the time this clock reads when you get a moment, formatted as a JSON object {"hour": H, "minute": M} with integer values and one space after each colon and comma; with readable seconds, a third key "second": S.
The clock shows {"hour": 12, "minute": 16, "second": 52}
